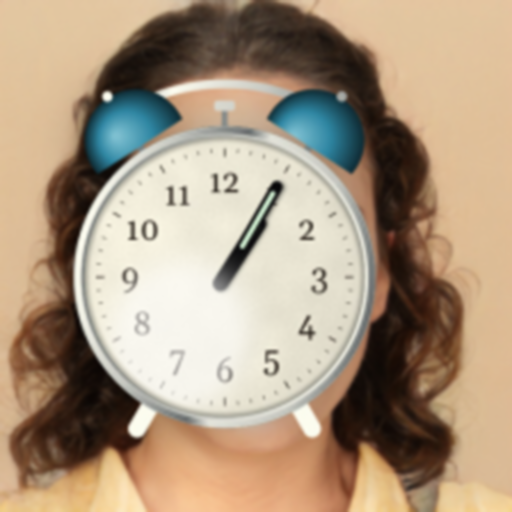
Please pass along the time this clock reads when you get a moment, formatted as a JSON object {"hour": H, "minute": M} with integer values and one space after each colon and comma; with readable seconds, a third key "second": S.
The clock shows {"hour": 1, "minute": 5}
